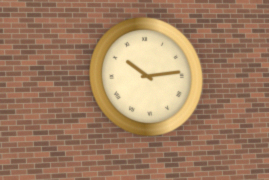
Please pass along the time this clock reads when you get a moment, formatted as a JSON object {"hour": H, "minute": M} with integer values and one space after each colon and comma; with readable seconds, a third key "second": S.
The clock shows {"hour": 10, "minute": 14}
